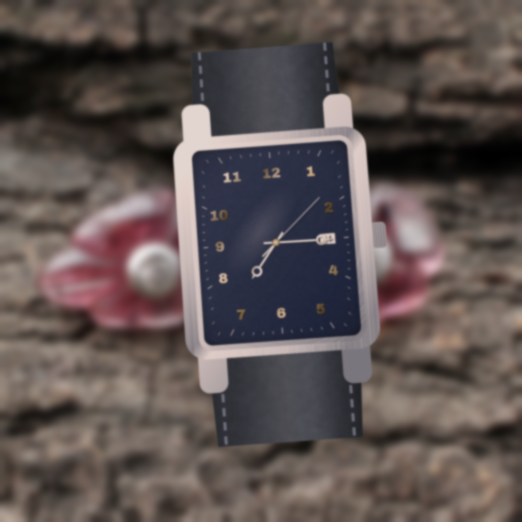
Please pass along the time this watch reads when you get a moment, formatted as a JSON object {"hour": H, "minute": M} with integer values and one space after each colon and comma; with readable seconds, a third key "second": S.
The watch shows {"hour": 7, "minute": 15, "second": 8}
